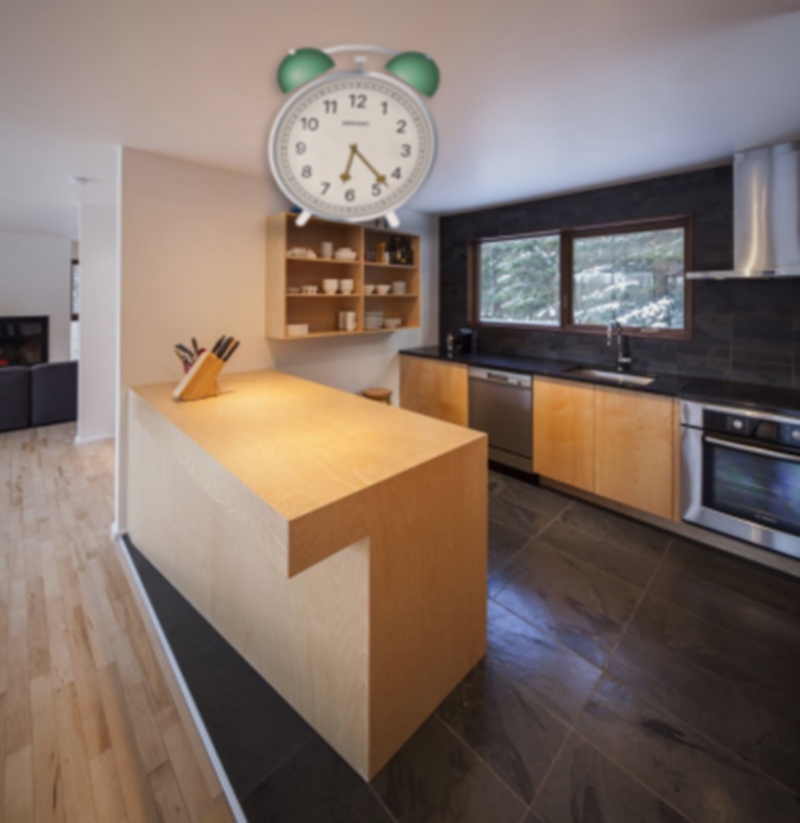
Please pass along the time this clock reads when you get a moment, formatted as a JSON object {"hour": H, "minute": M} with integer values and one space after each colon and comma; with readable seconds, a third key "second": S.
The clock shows {"hour": 6, "minute": 23}
